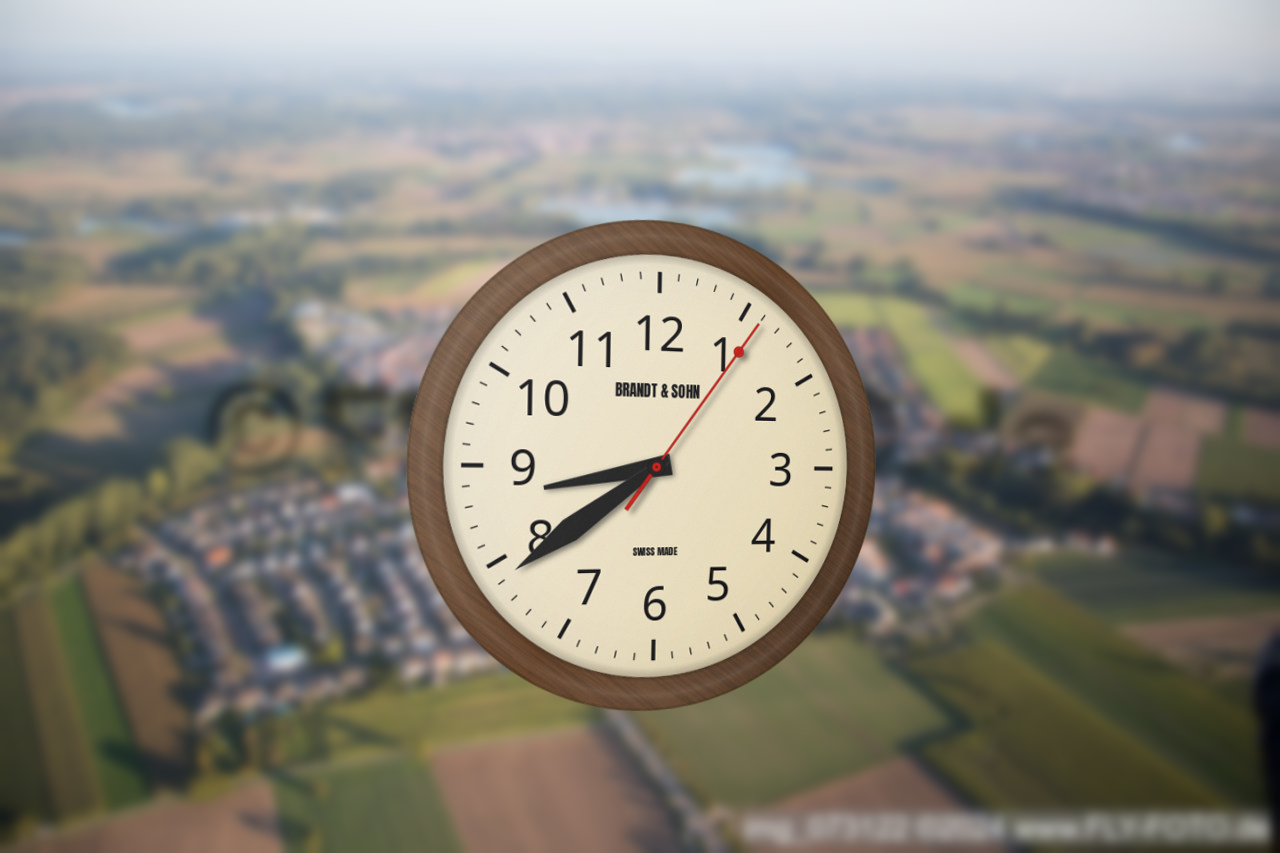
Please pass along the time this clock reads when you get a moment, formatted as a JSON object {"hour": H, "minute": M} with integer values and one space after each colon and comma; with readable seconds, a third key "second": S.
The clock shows {"hour": 8, "minute": 39, "second": 6}
